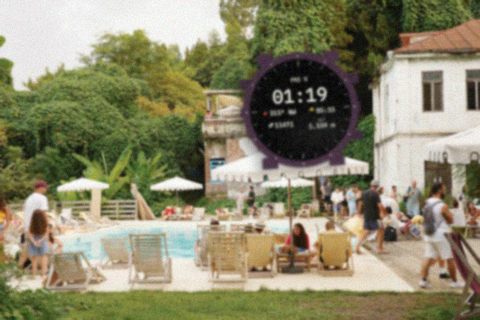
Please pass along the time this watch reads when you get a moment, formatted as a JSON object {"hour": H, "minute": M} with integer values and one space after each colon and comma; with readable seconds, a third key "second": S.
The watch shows {"hour": 1, "minute": 19}
